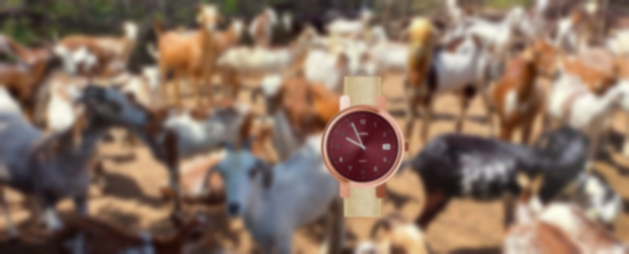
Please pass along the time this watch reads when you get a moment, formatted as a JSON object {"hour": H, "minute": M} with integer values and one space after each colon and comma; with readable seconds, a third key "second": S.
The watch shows {"hour": 9, "minute": 56}
